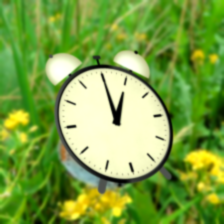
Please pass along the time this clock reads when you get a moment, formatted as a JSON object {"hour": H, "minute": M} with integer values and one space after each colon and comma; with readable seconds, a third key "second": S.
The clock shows {"hour": 1, "minute": 0}
